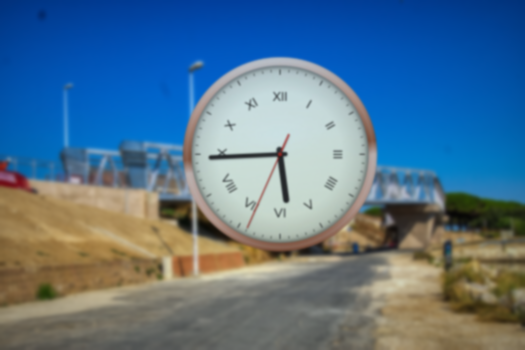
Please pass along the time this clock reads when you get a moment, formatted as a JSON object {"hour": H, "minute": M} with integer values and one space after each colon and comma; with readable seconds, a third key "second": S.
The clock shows {"hour": 5, "minute": 44, "second": 34}
